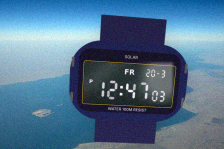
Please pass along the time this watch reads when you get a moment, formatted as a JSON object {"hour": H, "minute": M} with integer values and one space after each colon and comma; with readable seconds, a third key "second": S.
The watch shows {"hour": 12, "minute": 47, "second": 3}
